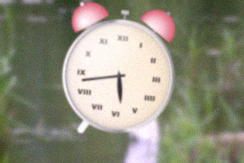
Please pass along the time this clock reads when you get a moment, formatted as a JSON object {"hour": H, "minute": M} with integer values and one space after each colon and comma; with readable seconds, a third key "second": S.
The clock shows {"hour": 5, "minute": 43}
